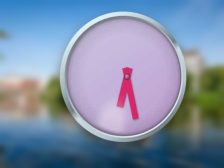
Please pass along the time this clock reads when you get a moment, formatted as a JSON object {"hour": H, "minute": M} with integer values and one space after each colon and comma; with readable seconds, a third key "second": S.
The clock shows {"hour": 6, "minute": 28}
